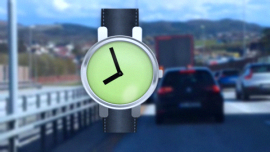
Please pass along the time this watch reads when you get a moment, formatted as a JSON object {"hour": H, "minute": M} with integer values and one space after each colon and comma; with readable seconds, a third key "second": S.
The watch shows {"hour": 7, "minute": 57}
